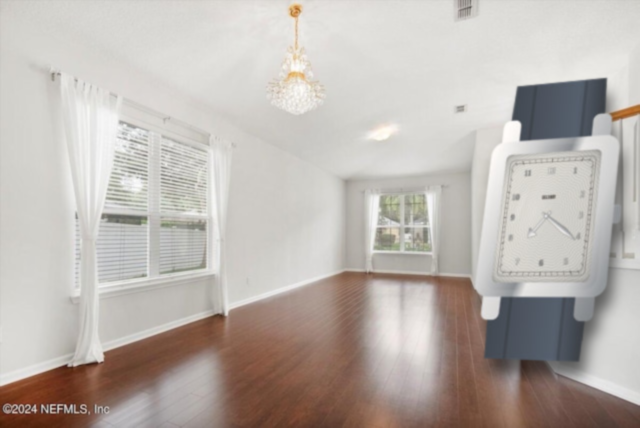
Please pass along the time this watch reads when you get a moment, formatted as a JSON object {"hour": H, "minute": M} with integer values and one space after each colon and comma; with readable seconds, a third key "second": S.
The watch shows {"hour": 7, "minute": 21}
